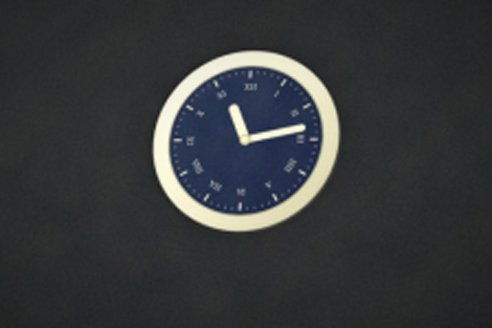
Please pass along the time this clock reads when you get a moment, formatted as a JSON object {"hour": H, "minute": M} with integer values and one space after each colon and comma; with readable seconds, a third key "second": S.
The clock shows {"hour": 11, "minute": 13}
